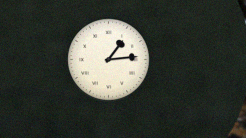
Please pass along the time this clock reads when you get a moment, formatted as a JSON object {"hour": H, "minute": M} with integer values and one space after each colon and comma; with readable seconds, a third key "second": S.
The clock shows {"hour": 1, "minute": 14}
